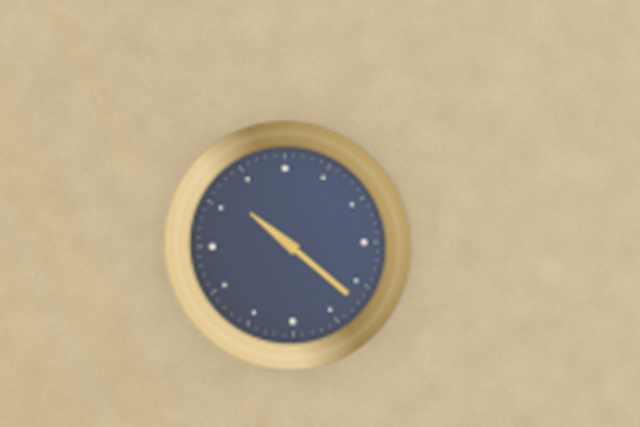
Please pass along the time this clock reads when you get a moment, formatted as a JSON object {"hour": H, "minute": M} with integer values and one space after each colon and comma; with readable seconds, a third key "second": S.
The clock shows {"hour": 10, "minute": 22}
